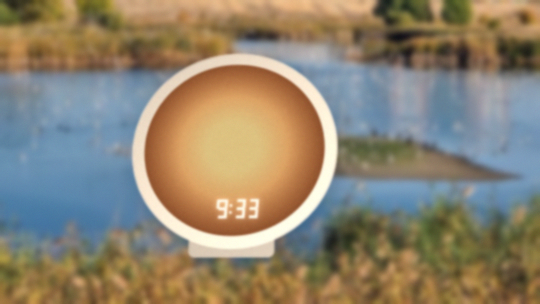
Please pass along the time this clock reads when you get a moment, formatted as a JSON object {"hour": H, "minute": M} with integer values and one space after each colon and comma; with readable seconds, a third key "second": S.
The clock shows {"hour": 9, "minute": 33}
